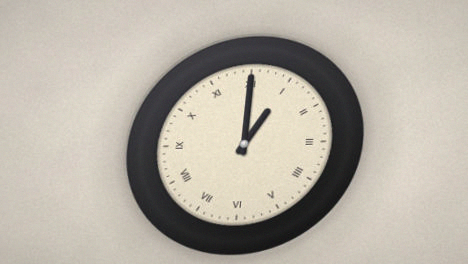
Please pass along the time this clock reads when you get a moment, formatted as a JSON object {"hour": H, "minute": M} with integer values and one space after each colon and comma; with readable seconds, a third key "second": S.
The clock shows {"hour": 1, "minute": 0}
